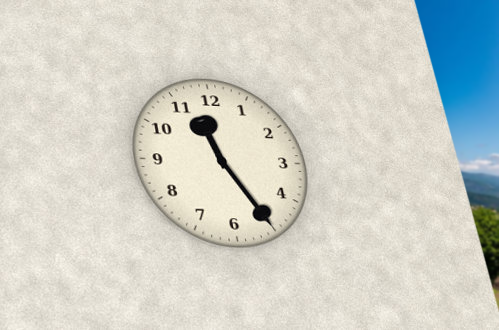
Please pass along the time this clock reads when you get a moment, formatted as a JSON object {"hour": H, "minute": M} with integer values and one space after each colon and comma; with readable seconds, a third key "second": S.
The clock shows {"hour": 11, "minute": 25}
